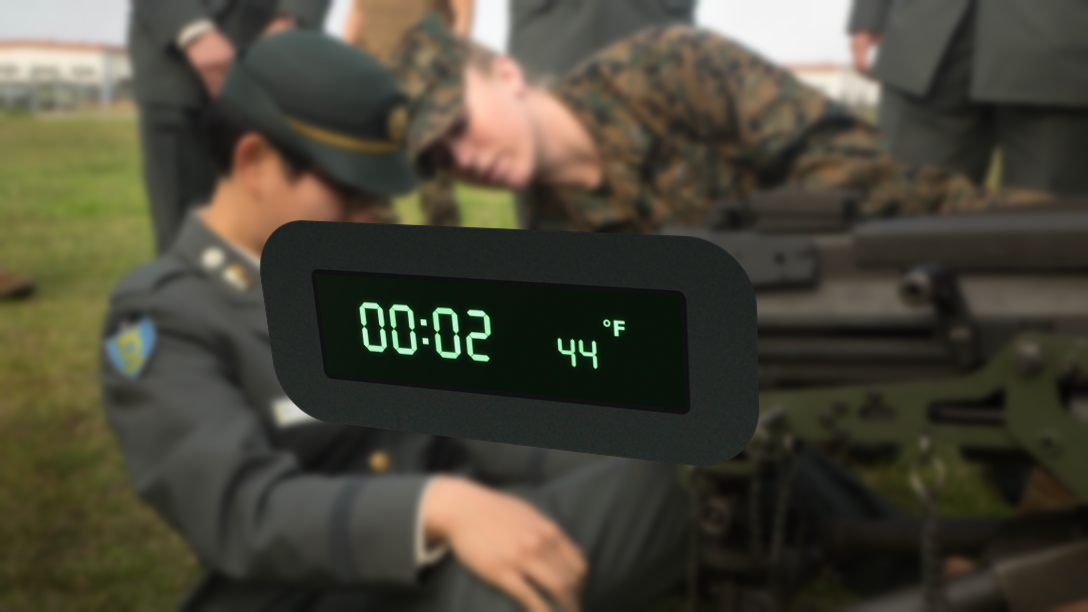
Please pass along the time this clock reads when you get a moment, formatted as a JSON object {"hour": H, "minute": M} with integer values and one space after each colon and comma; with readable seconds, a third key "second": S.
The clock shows {"hour": 0, "minute": 2}
